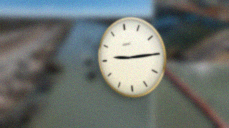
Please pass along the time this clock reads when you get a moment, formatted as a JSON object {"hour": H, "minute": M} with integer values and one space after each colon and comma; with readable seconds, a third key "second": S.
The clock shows {"hour": 9, "minute": 15}
